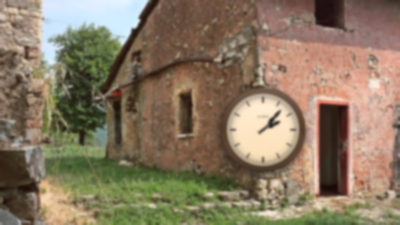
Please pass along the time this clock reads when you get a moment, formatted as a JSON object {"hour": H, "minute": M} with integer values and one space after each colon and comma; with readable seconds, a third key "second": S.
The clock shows {"hour": 2, "minute": 7}
